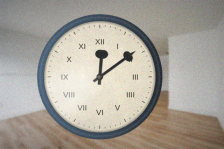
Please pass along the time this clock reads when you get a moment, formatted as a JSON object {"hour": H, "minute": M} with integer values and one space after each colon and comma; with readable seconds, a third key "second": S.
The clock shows {"hour": 12, "minute": 9}
